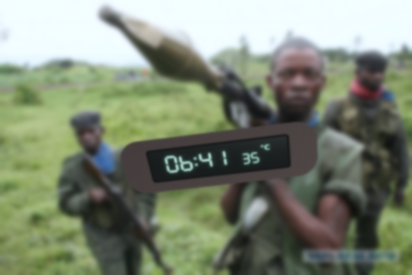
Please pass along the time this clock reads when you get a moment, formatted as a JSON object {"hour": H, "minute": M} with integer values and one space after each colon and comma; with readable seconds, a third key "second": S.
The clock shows {"hour": 6, "minute": 41}
